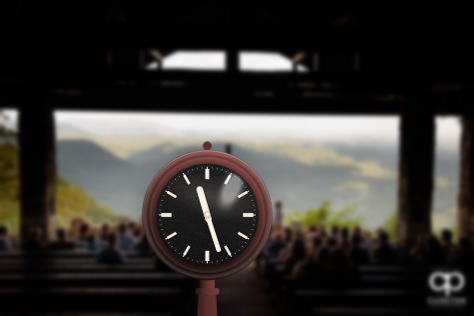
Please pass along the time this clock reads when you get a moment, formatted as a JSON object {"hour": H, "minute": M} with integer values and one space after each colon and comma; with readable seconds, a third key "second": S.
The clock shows {"hour": 11, "minute": 27}
